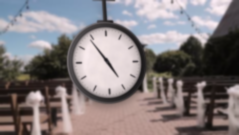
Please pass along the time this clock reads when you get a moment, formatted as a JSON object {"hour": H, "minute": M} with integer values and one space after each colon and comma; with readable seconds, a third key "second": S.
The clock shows {"hour": 4, "minute": 54}
